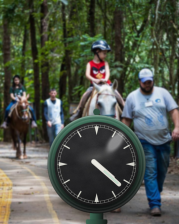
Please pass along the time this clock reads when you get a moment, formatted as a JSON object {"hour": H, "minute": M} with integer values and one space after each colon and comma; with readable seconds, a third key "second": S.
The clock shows {"hour": 4, "minute": 22}
